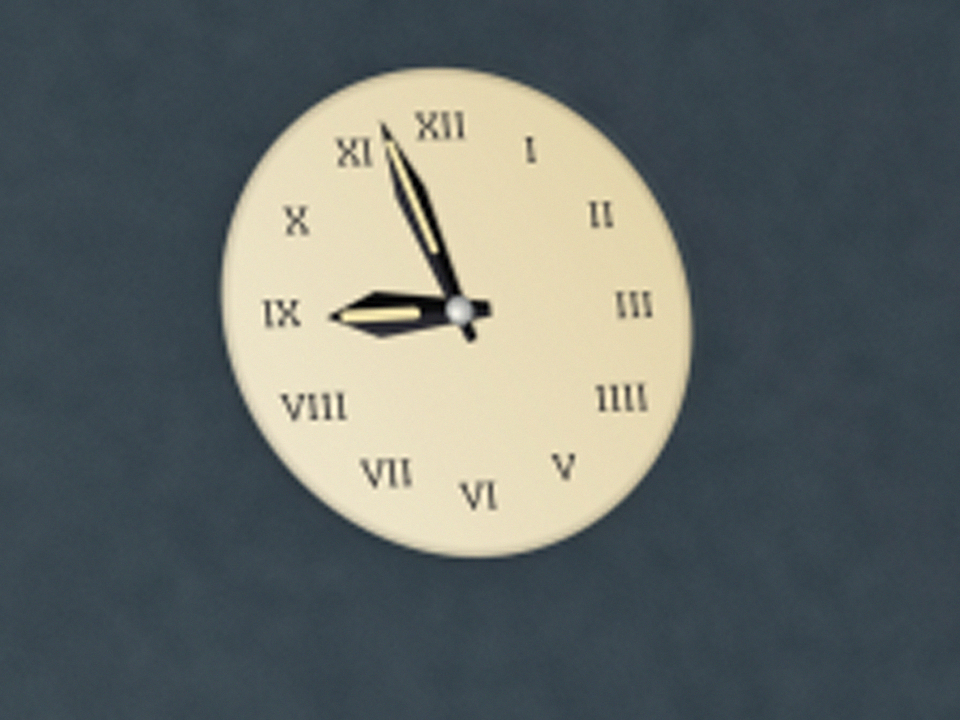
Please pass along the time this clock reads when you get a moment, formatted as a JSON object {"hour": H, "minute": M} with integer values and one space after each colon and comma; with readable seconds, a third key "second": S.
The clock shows {"hour": 8, "minute": 57}
